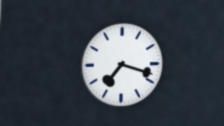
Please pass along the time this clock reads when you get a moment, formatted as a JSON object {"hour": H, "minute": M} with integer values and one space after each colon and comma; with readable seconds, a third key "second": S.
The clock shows {"hour": 7, "minute": 18}
